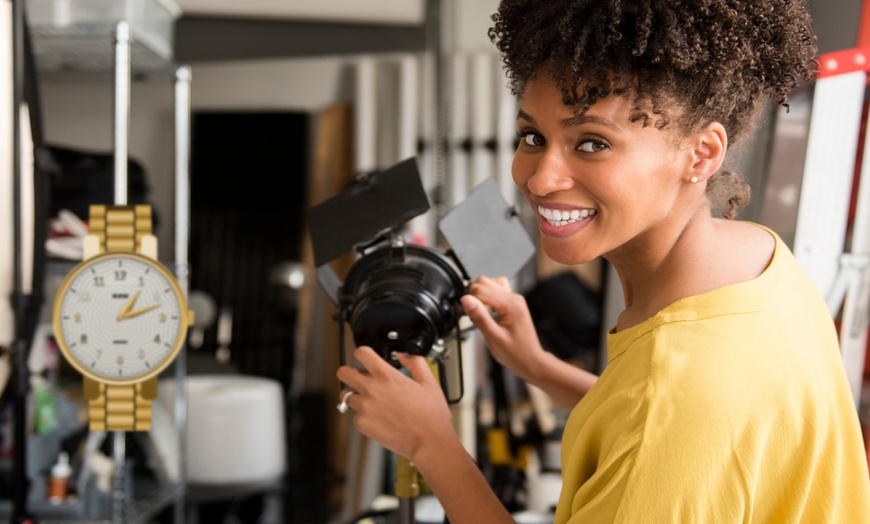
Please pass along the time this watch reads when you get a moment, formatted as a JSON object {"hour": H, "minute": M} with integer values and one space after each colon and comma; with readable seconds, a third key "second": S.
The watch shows {"hour": 1, "minute": 12}
